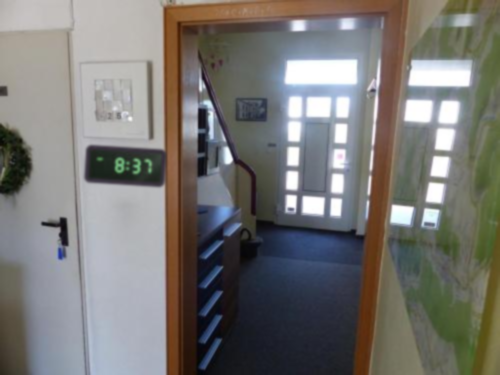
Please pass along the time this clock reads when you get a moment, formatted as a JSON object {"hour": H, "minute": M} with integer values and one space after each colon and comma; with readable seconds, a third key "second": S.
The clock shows {"hour": 8, "minute": 37}
